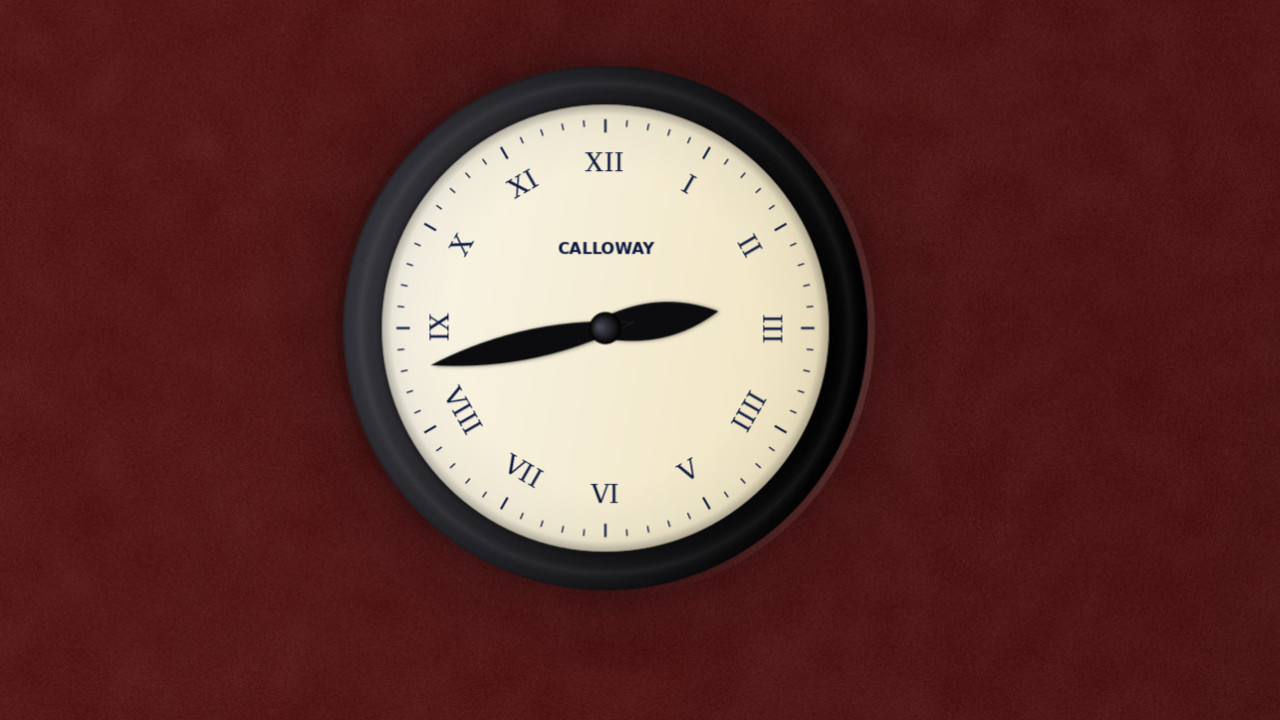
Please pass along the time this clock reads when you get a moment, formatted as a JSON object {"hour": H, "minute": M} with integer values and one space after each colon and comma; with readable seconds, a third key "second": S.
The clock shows {"hour": 2, "minute": 43}
